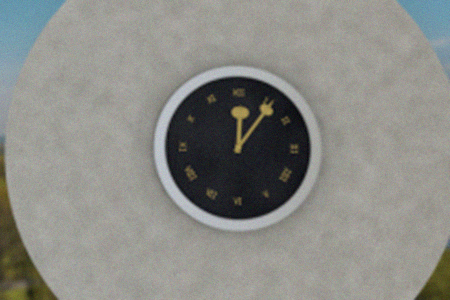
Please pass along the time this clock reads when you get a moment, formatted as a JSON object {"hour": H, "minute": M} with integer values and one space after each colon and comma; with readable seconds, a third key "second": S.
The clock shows {"hour": 12, "minute": 6}
